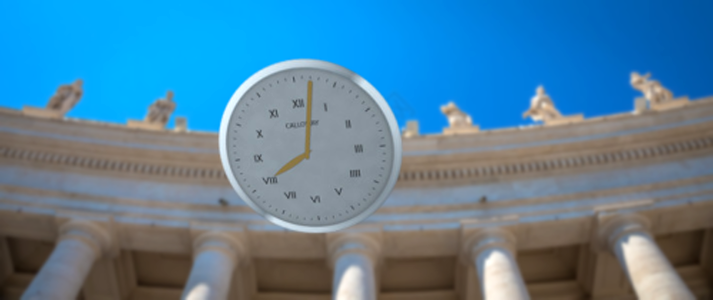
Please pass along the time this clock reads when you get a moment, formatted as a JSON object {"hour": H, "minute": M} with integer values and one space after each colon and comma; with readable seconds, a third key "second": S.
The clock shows {"hour": 8, "minute": 2}
